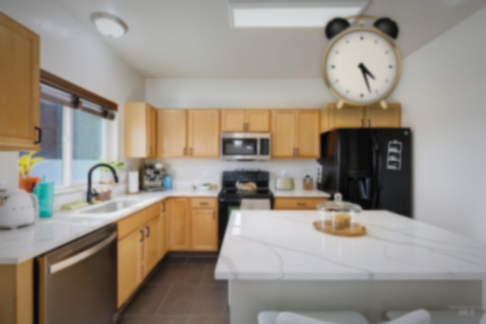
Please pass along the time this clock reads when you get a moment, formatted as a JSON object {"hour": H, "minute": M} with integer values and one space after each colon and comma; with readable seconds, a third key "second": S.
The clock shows {"hour": 4, "minute": 27}
